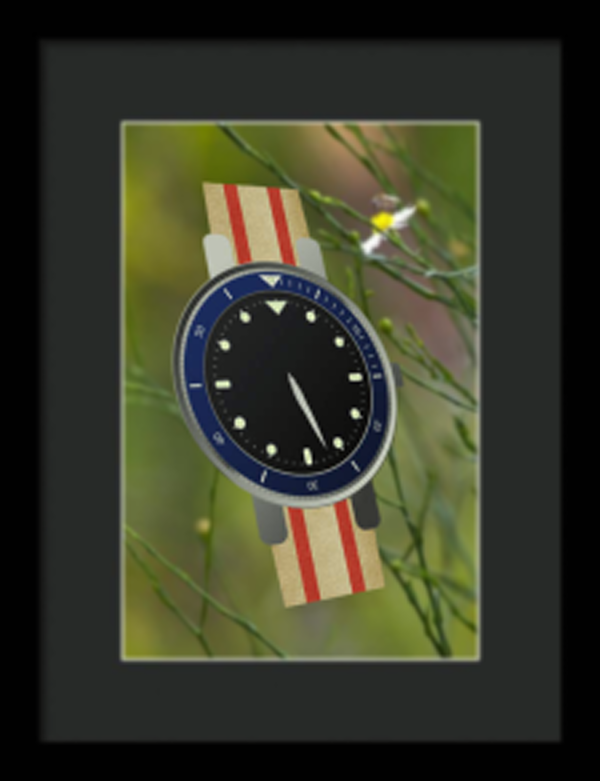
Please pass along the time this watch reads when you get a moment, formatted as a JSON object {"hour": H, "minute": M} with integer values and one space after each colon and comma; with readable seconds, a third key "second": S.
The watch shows {"hour": 5, "minute": 27}
